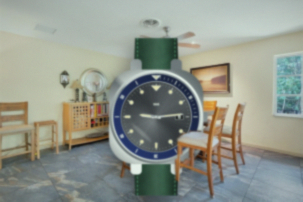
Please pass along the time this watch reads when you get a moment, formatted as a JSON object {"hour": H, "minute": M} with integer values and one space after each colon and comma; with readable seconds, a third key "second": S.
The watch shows {"hour": 9, "minute": 14}
